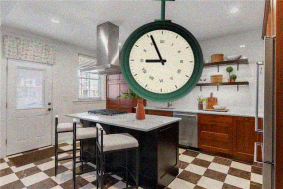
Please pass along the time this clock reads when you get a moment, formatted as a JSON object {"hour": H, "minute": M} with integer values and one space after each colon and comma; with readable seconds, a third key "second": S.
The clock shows {"hour": 8, "minute": 56}
